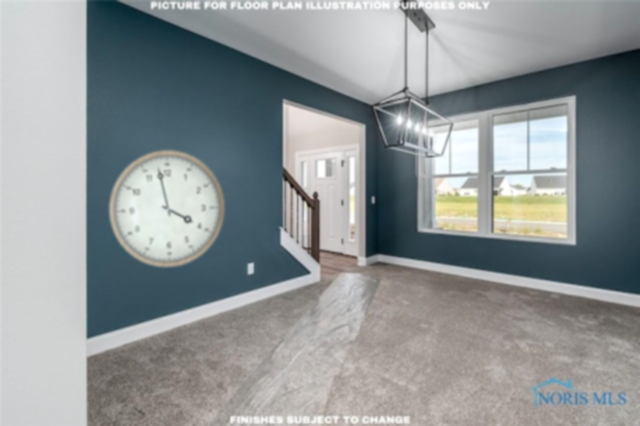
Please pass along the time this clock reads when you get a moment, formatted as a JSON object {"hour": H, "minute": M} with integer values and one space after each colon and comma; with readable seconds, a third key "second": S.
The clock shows {"hour": 3, "minute": 58}
